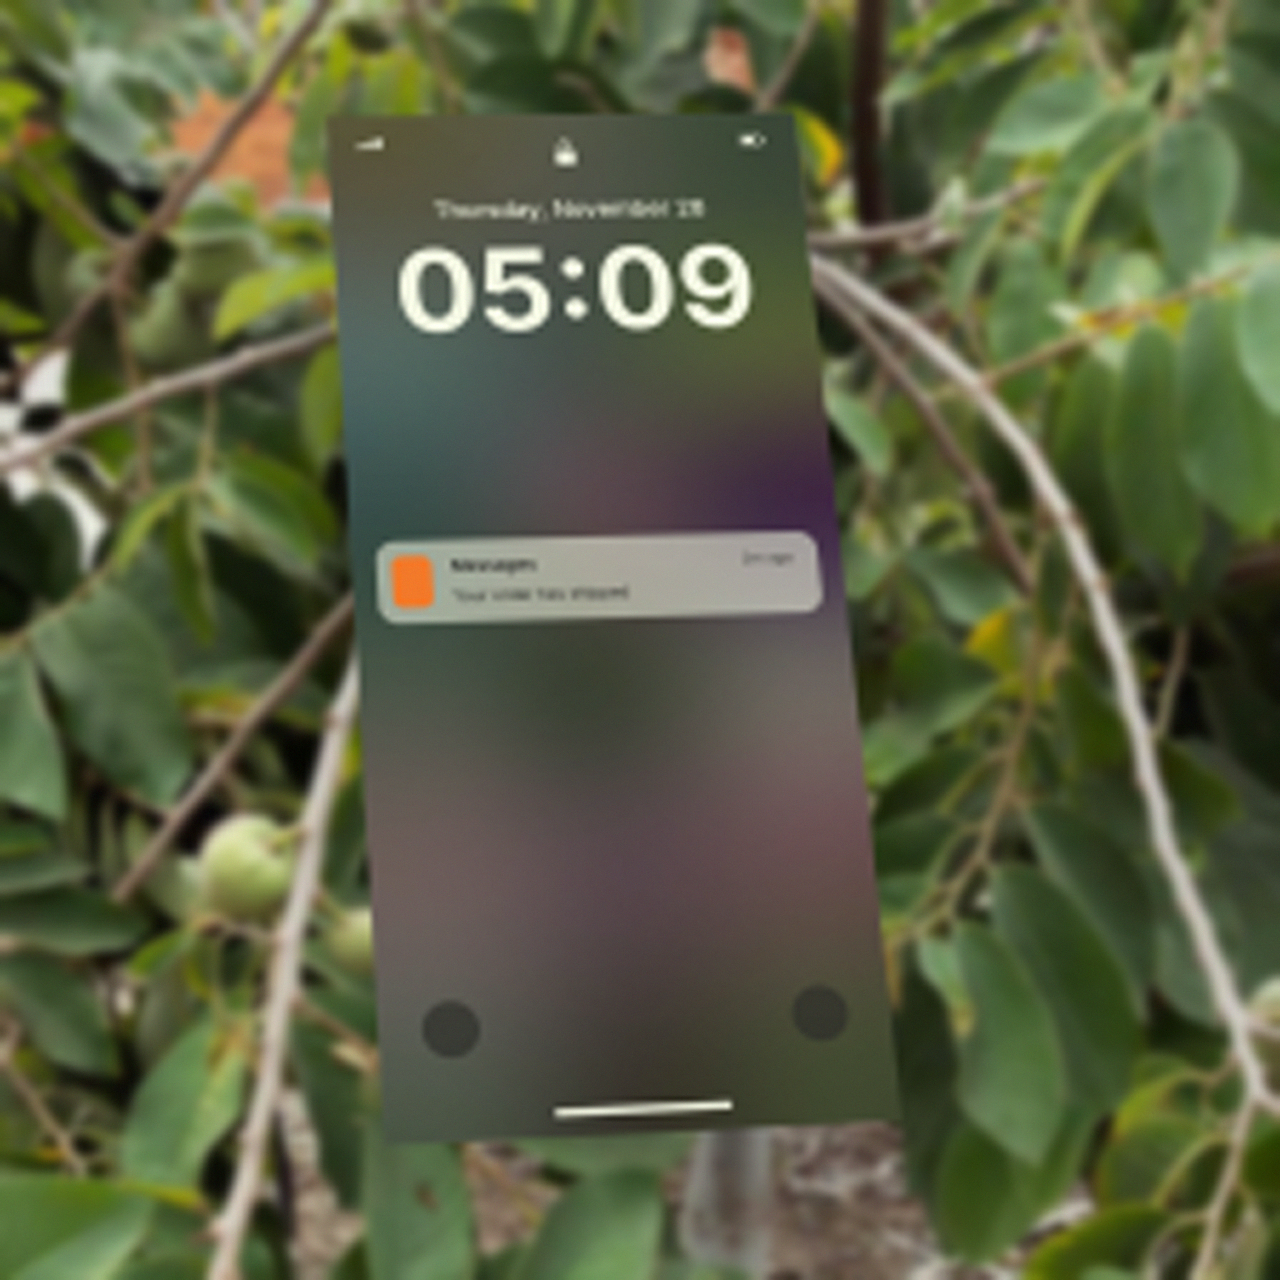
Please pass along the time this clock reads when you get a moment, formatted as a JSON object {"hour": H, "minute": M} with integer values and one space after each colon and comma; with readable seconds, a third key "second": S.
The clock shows {"hour": 5, "minute": 9}
